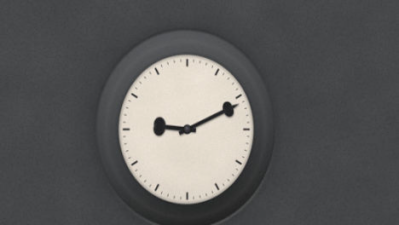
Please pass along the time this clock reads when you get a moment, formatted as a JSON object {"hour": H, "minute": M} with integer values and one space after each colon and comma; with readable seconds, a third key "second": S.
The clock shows {"hour": 9, "minute": 11}
